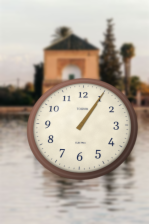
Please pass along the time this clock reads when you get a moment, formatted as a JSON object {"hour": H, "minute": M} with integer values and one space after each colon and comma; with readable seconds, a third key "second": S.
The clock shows {"hour": 1, "minute": 5}
